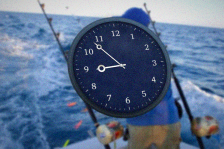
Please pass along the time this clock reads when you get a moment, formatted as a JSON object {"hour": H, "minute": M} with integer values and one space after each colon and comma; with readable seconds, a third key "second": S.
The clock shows {"hour": 8, "minute": 53}
